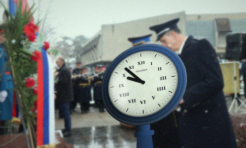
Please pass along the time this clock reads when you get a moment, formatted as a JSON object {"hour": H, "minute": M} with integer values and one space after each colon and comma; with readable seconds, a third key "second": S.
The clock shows {"hour": 9, "minute": 53}
